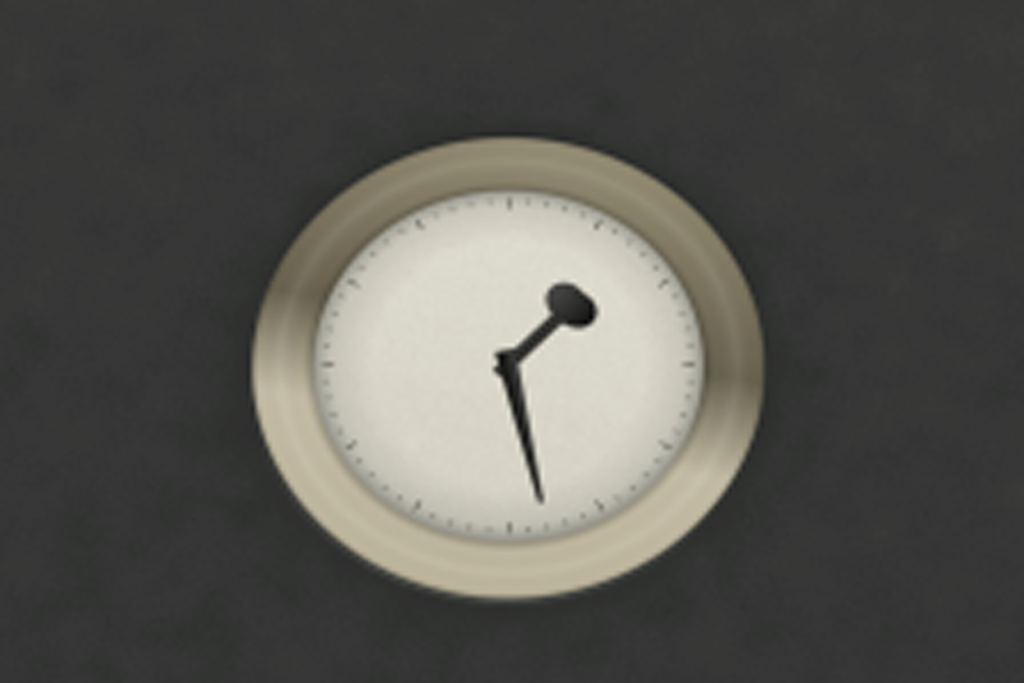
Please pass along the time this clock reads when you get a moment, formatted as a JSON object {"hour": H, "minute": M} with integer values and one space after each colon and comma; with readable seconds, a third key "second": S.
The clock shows {"hour": 1, "minute": 28}
